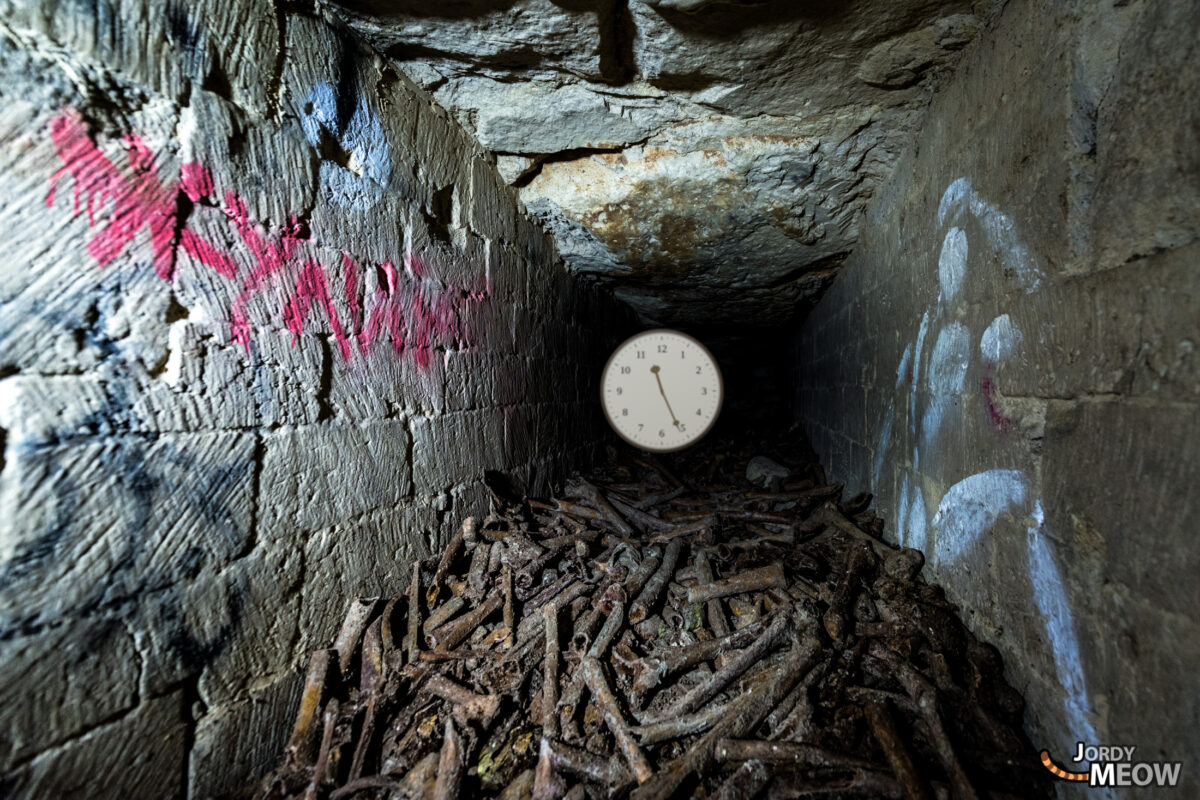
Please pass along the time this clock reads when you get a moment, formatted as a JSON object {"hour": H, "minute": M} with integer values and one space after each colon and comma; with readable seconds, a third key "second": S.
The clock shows {"hour": 11, "minute": 26}
